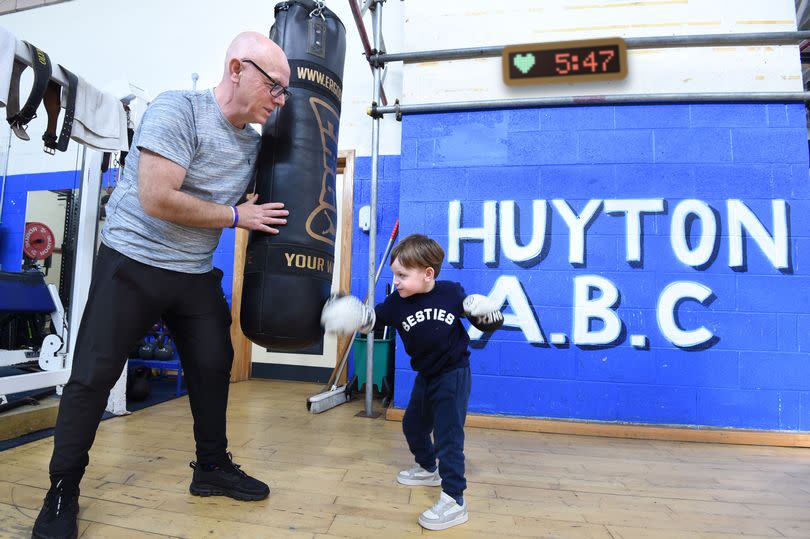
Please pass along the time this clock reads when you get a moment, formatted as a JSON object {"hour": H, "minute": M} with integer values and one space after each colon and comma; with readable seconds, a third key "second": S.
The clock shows {"hour": 5, "minute": 47}
